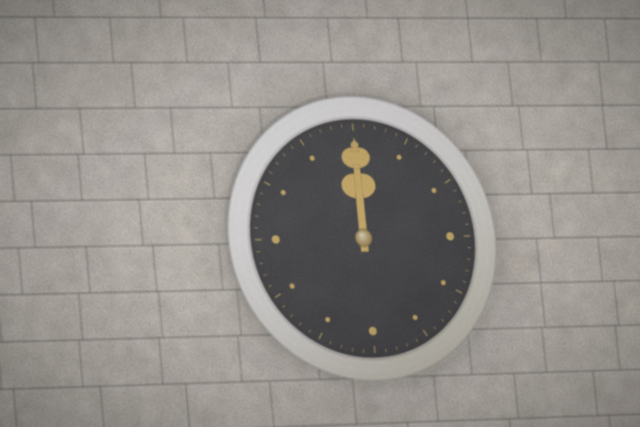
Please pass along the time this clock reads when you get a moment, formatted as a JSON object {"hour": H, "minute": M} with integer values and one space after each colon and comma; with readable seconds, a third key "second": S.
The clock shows {"hour": 12, "minute": 0}
